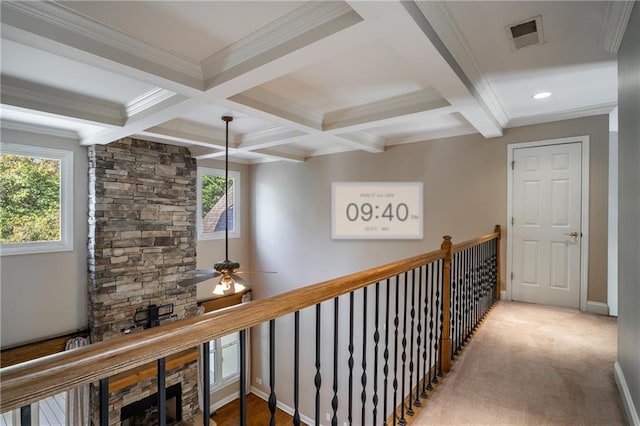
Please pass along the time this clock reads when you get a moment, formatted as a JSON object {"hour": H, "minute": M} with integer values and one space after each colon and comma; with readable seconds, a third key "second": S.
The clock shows {"hour": 9, "minute": 40}
